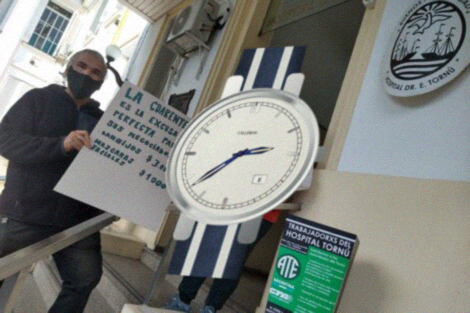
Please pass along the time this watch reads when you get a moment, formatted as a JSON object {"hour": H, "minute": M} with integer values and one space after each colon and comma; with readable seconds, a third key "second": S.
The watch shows {"hour": 2, "minute": 38}
